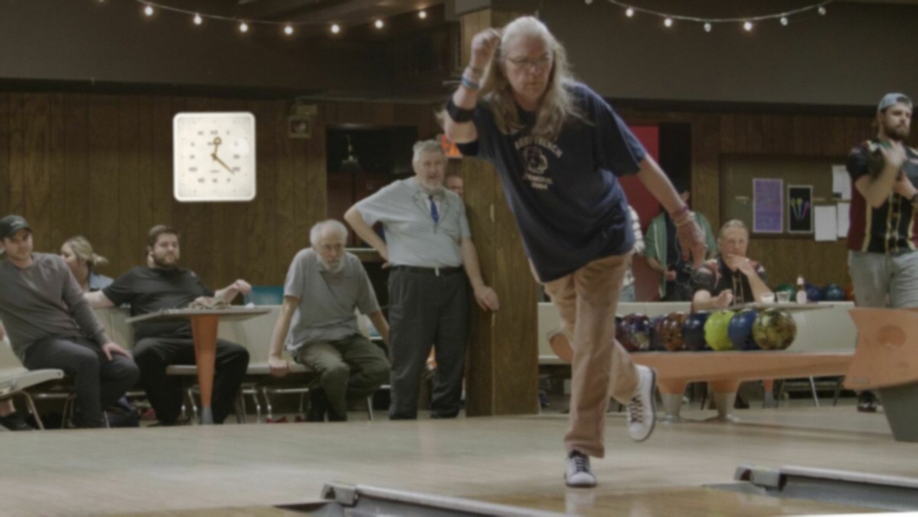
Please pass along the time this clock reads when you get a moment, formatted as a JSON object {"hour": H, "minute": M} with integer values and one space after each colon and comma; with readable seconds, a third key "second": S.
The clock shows {"hour": 12, "minute": 22}
